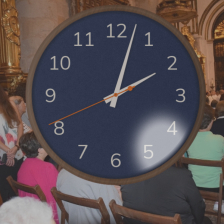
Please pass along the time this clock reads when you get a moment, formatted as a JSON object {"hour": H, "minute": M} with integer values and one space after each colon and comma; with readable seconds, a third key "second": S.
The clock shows {"hour": 2, "minute": 2, "second": 41}
